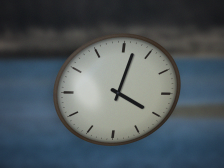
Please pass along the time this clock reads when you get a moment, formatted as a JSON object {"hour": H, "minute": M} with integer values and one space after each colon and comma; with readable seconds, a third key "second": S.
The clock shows {"hour": 4, "minute": 2}
